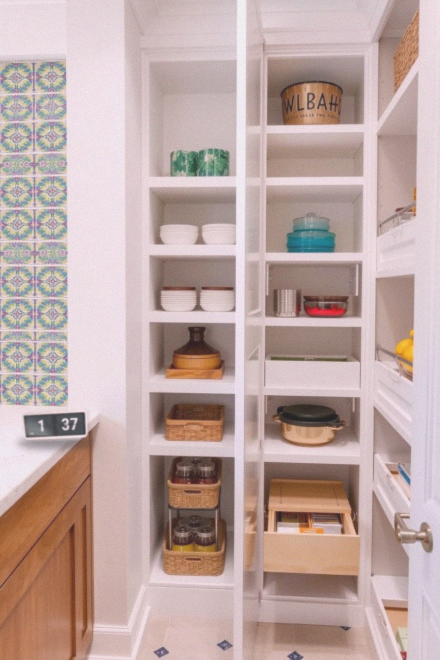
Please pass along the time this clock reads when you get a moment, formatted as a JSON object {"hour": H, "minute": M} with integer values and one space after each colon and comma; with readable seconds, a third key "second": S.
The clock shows {"hour": 1, "minute": 37}
